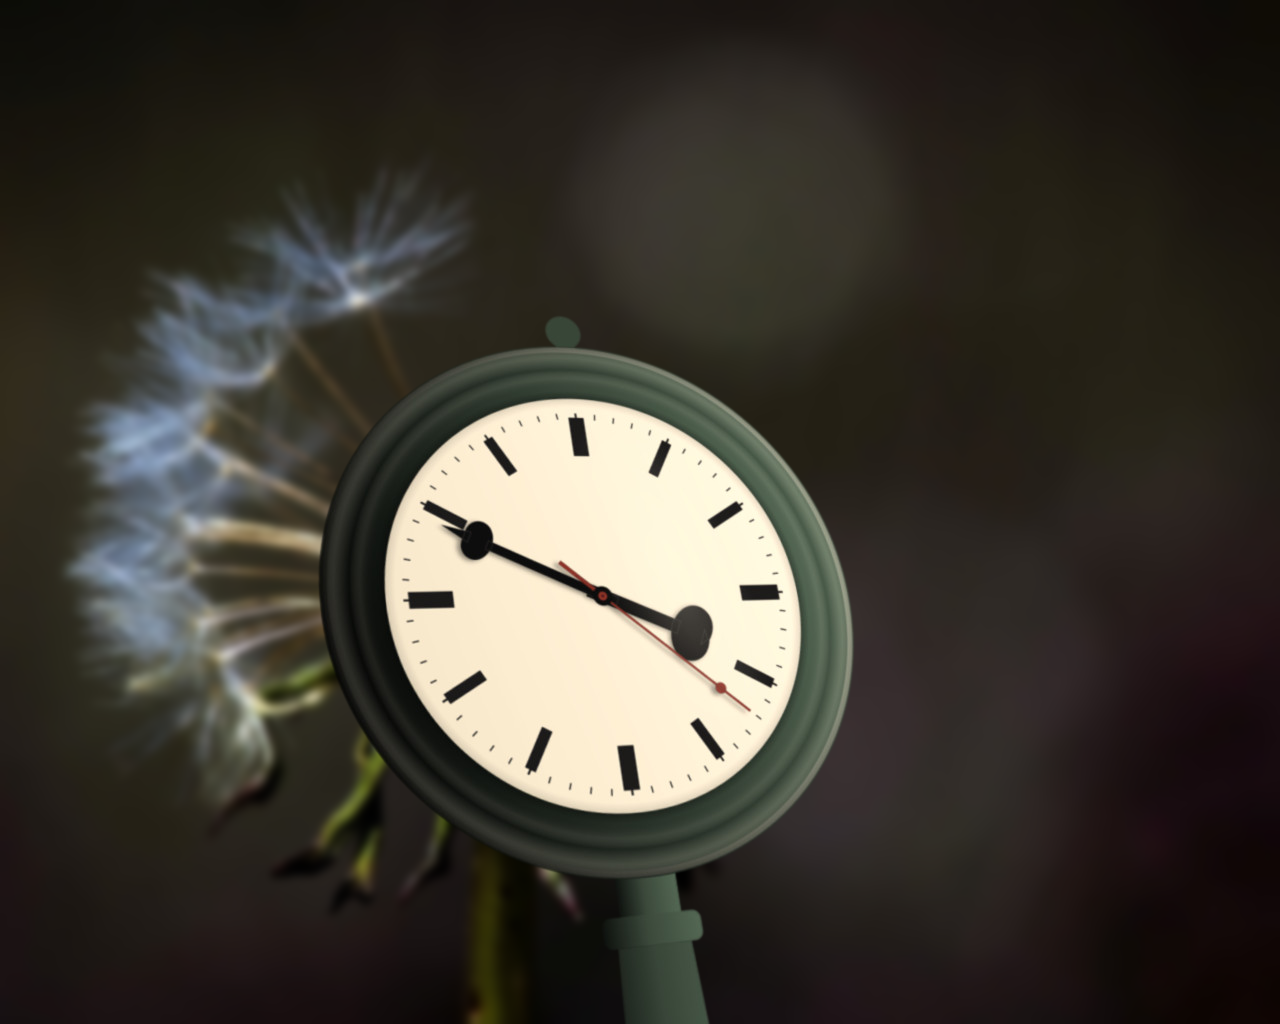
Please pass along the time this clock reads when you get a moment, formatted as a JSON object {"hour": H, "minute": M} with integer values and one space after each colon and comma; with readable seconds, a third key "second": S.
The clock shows {"hour": 3, "minute": 49, "second": 22}
